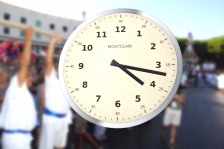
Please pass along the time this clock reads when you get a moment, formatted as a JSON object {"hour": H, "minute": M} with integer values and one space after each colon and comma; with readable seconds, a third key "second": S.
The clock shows {"hour": 4, "minute": 17}
